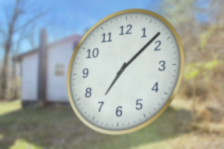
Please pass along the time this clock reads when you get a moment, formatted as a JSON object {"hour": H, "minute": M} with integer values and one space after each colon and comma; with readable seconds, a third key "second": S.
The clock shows {"hour": 7, "minute": 8}
